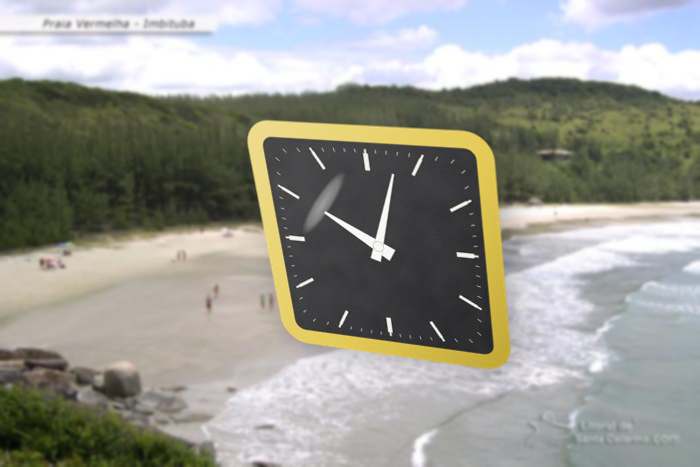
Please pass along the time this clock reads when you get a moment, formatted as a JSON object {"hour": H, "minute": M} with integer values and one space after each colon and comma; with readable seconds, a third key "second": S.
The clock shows {"hour": 10, "minute": 3}
